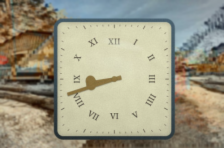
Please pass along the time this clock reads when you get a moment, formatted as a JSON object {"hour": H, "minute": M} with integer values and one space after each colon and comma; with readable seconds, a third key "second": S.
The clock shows {"hour": 8, "minute": 42}
